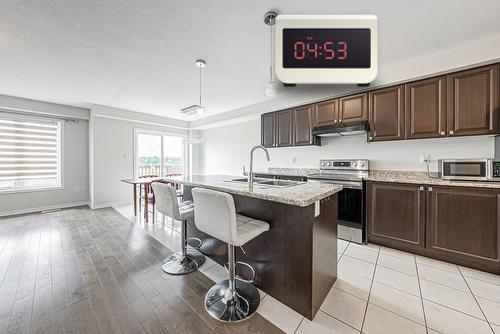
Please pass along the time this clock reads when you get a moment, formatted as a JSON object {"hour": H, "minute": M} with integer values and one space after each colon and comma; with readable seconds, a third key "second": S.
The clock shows {"hour": 4, "minute": 53}
